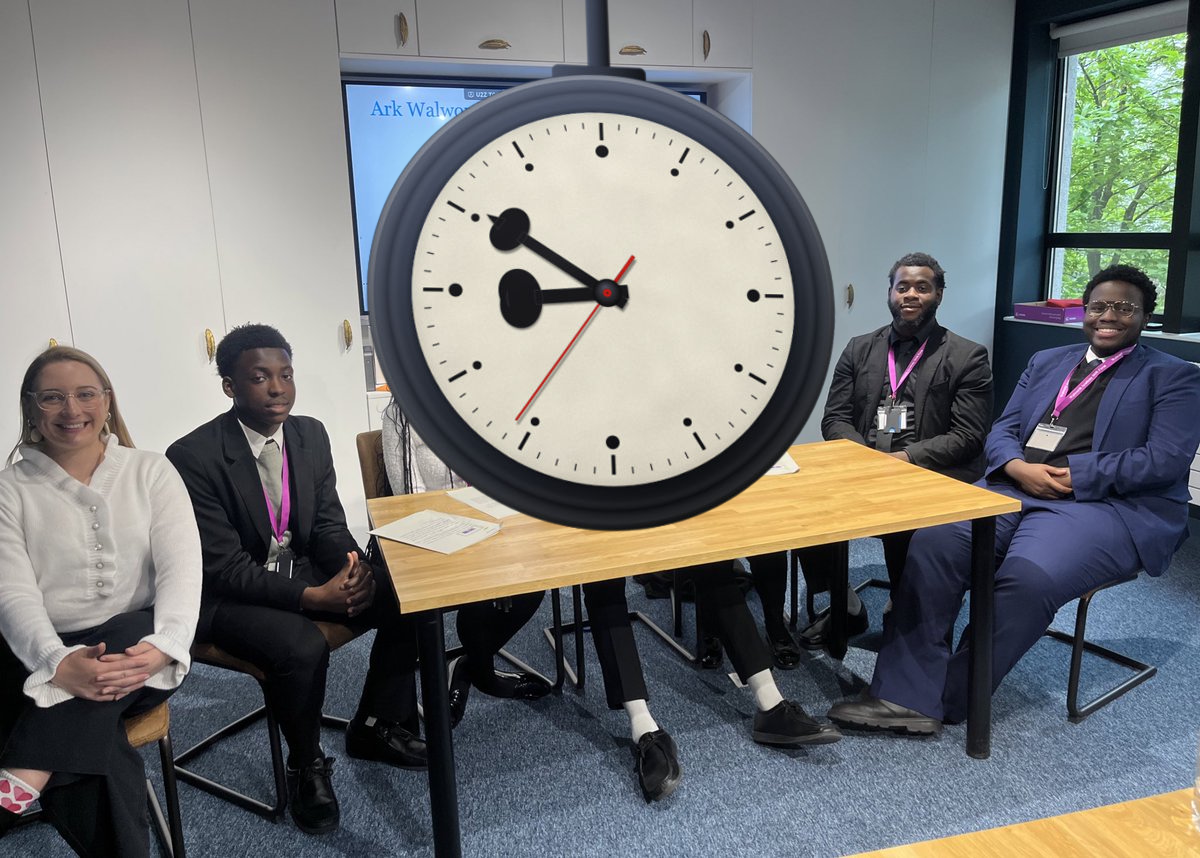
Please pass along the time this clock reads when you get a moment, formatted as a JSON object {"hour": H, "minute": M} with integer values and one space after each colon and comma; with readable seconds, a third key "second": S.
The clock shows {"hour": 8, "minute": 50, "second": 36}
